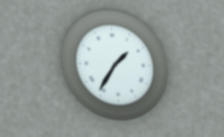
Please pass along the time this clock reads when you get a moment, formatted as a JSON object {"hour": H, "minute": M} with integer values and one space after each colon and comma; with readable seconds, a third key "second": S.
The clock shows {"hour": 1, "minute": 36}
